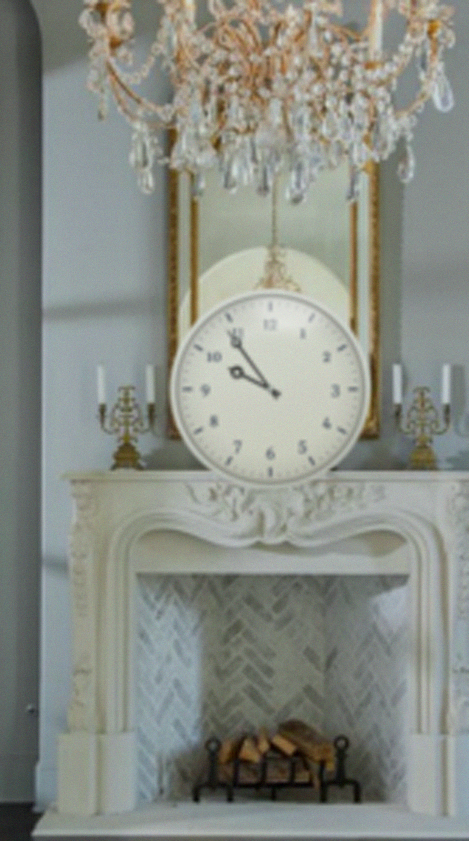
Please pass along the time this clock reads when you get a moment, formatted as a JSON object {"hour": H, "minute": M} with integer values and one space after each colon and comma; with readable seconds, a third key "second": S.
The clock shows {"hour": 9, "minute": 54}
